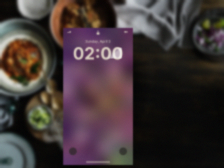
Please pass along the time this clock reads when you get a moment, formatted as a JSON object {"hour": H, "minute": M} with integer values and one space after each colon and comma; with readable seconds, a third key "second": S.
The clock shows {"hour": 2, "minute": 0}
